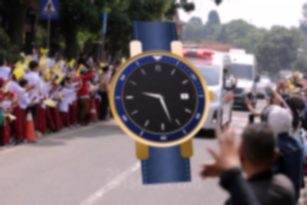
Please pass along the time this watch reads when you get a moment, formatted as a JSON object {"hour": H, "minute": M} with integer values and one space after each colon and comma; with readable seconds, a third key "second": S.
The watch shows {"hour": 9, "minute": 27}
